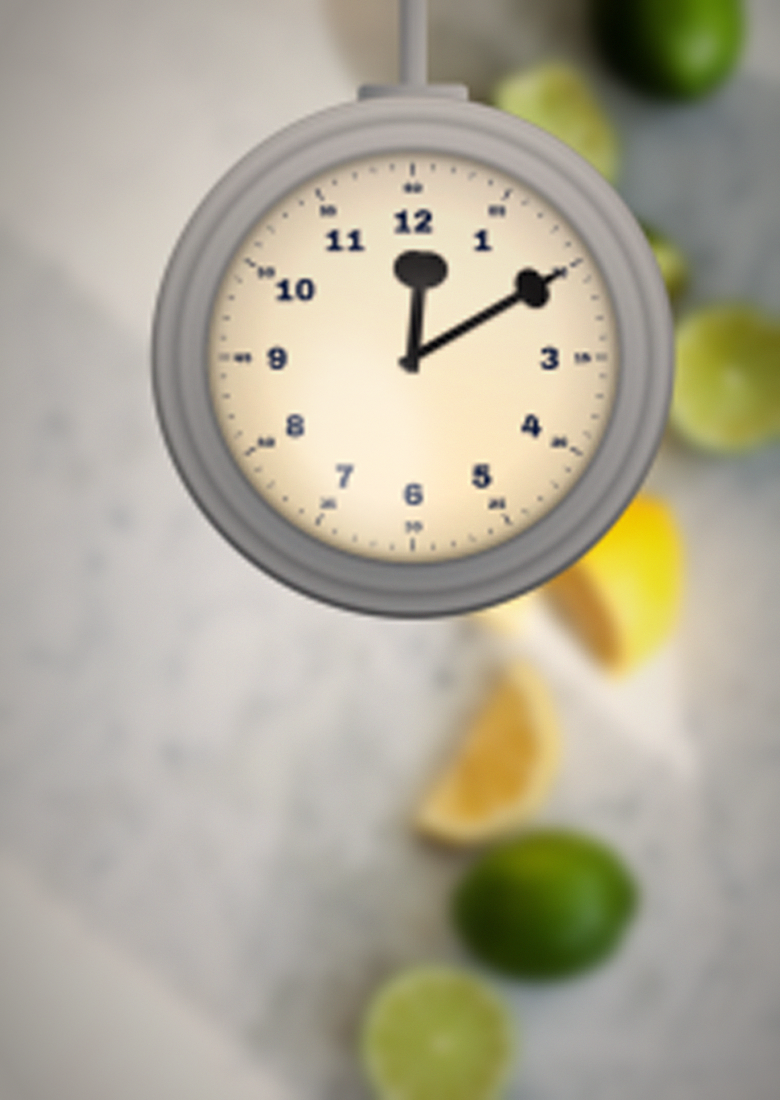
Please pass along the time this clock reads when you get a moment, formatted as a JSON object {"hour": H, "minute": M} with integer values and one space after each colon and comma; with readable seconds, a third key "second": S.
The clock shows {"hour": 12, "minute": 10}
